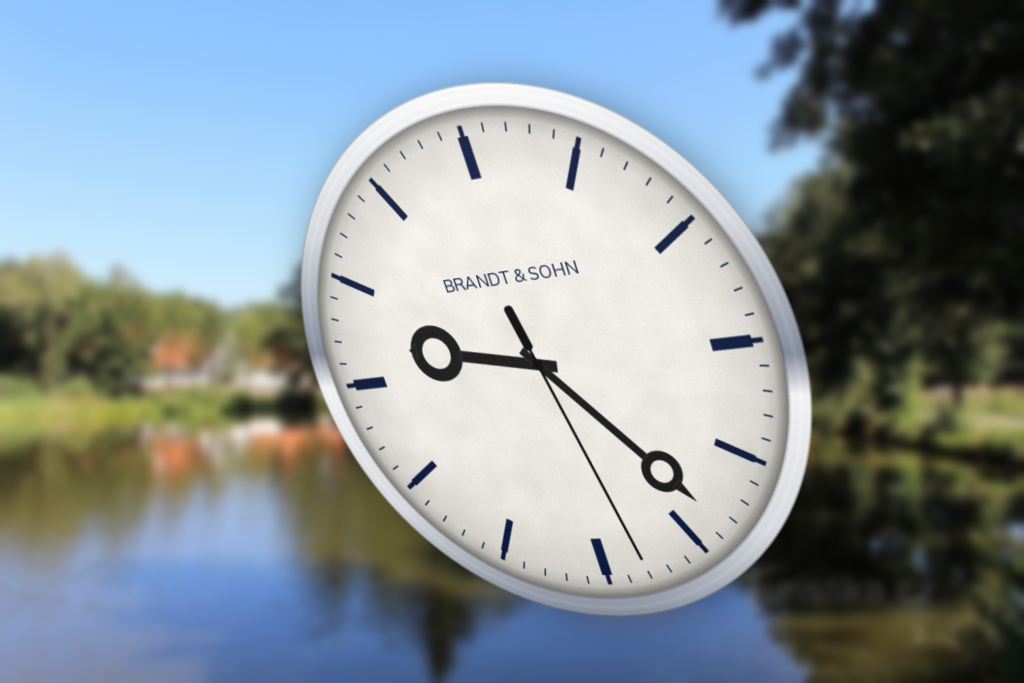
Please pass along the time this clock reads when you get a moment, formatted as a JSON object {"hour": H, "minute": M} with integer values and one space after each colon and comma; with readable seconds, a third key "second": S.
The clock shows {"hour": 9, "minute": 23, "second": 28}
